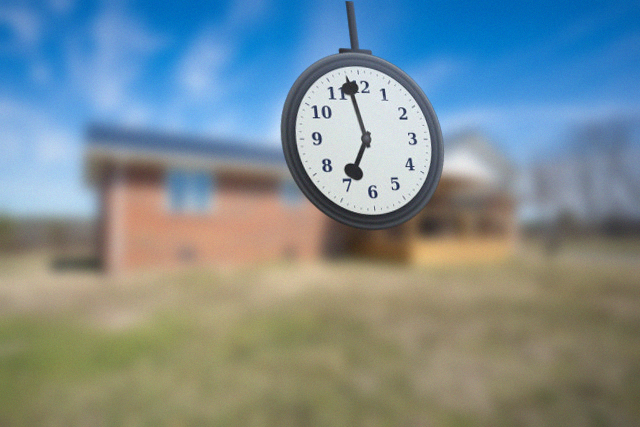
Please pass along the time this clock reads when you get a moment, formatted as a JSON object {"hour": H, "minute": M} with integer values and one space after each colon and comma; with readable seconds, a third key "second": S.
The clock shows {"hour": 6, "minute": 58}
